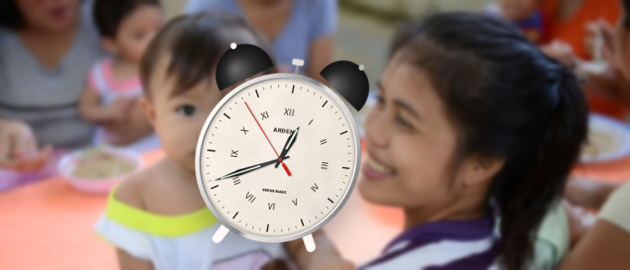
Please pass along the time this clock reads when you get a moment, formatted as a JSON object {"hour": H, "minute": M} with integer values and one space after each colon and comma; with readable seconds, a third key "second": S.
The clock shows {"hour": 12, "minute": 40, "second": 53}
